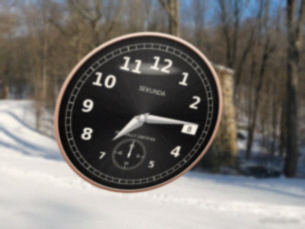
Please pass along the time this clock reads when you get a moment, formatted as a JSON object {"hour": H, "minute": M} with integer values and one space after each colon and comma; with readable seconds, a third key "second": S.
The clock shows {"hour": 7, "minute": 14}
